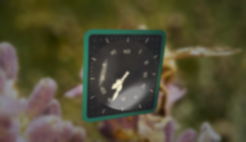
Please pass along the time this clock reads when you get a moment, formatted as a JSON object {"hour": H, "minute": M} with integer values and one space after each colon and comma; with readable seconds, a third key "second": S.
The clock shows {"hour": 7, "minute": 34}
